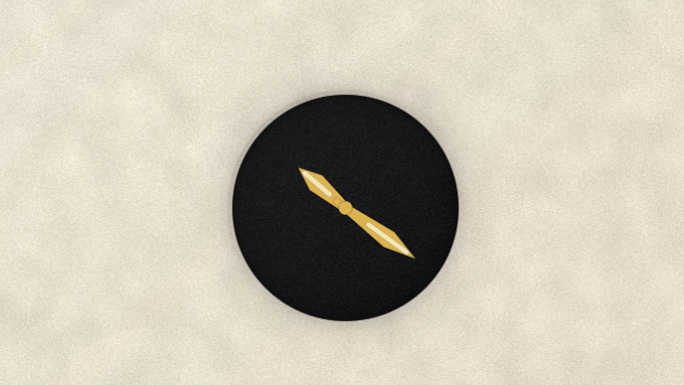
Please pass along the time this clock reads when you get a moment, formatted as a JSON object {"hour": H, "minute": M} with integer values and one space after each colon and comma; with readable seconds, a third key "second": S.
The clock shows {"hour": 10, "minute": 21}
